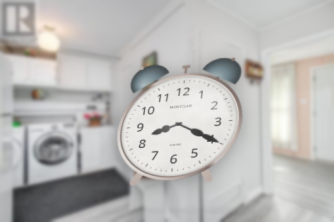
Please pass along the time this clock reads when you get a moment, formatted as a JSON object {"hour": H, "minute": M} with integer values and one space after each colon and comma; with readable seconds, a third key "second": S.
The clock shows {"hour": 8, "minute": 20}
